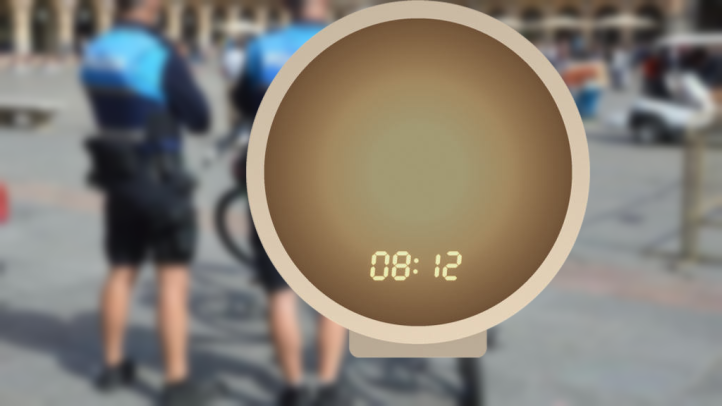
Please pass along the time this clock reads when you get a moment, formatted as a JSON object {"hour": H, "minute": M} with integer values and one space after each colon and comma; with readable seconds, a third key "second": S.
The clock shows {"hour": 8, "minute": 12}
